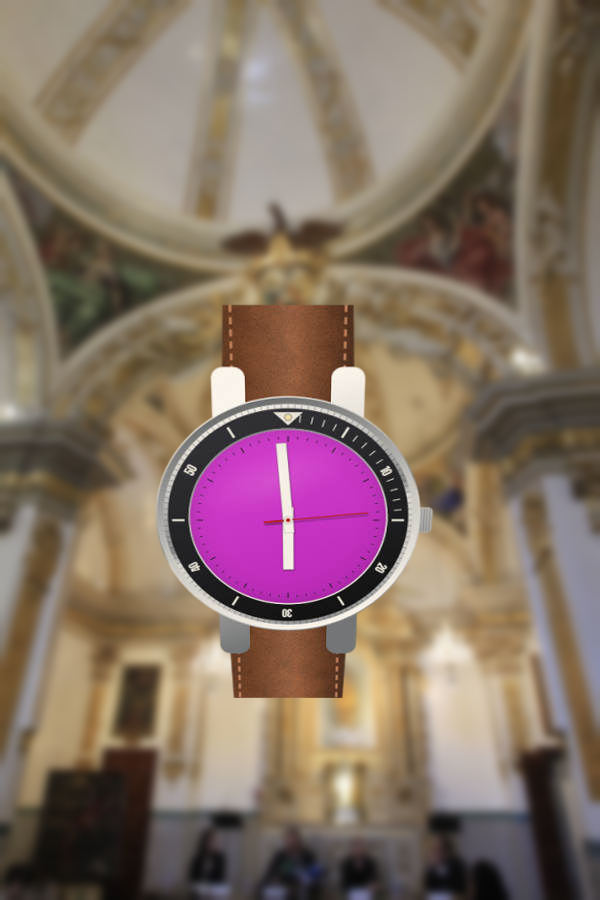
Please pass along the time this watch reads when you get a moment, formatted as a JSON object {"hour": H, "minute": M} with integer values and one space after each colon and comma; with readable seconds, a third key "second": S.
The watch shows {"hour": 5, "minute": 59, "second": 14}
